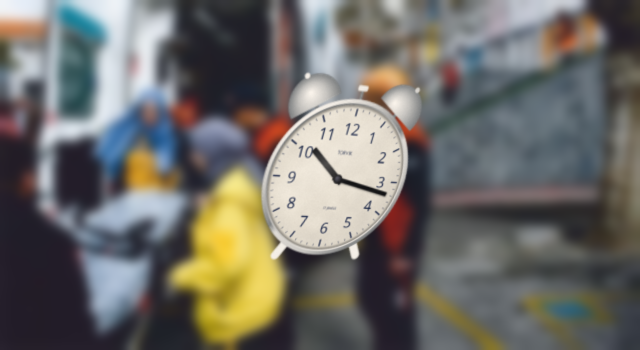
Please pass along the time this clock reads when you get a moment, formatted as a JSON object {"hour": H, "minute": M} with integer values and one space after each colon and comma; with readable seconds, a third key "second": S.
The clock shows {"hour": 10, "minute": 17}
